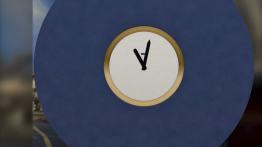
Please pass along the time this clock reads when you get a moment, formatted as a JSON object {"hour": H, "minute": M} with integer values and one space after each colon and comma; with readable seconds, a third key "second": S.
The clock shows {"hour": 11, "minute": 2}
